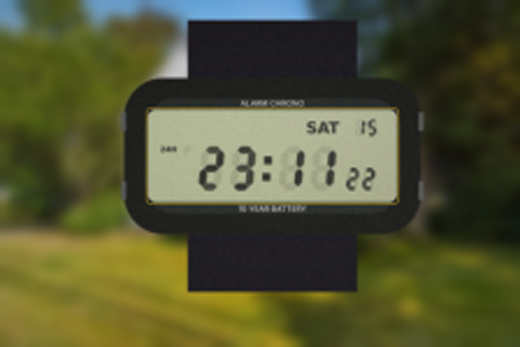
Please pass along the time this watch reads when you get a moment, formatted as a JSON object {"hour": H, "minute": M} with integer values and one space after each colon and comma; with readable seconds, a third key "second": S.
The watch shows {"hour": 23, "minute": 11, "second": 22}
